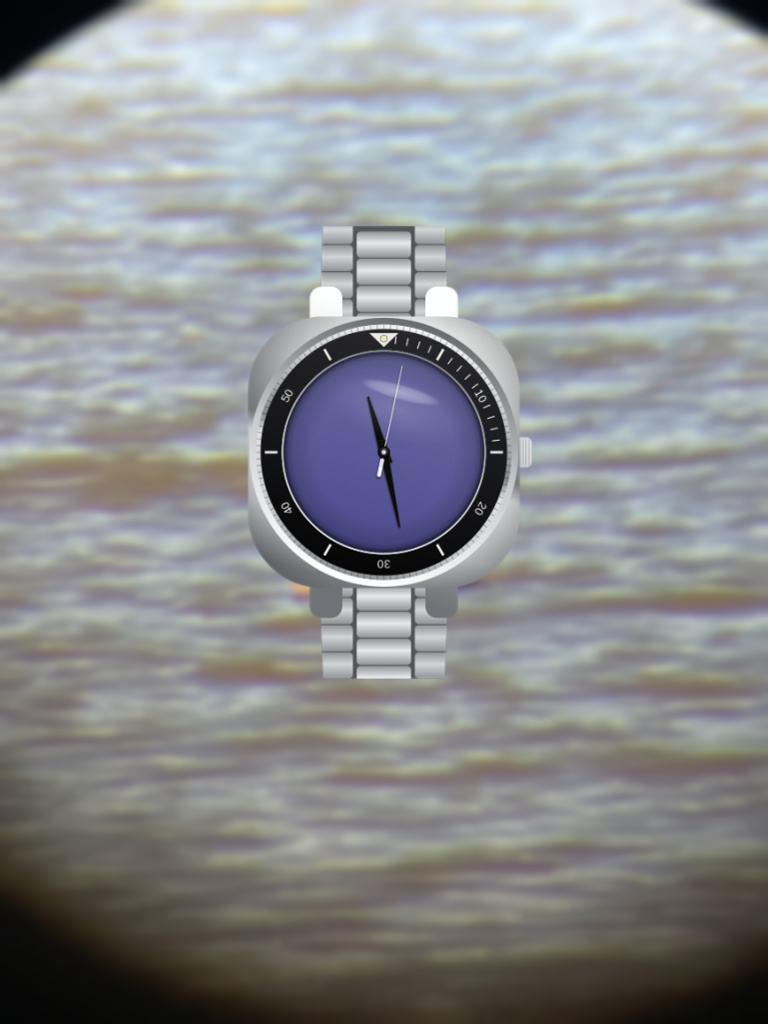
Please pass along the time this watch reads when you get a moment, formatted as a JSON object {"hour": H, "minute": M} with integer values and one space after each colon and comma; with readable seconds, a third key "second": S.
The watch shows {"hour": 11, "minute": 28, "second": 2}
